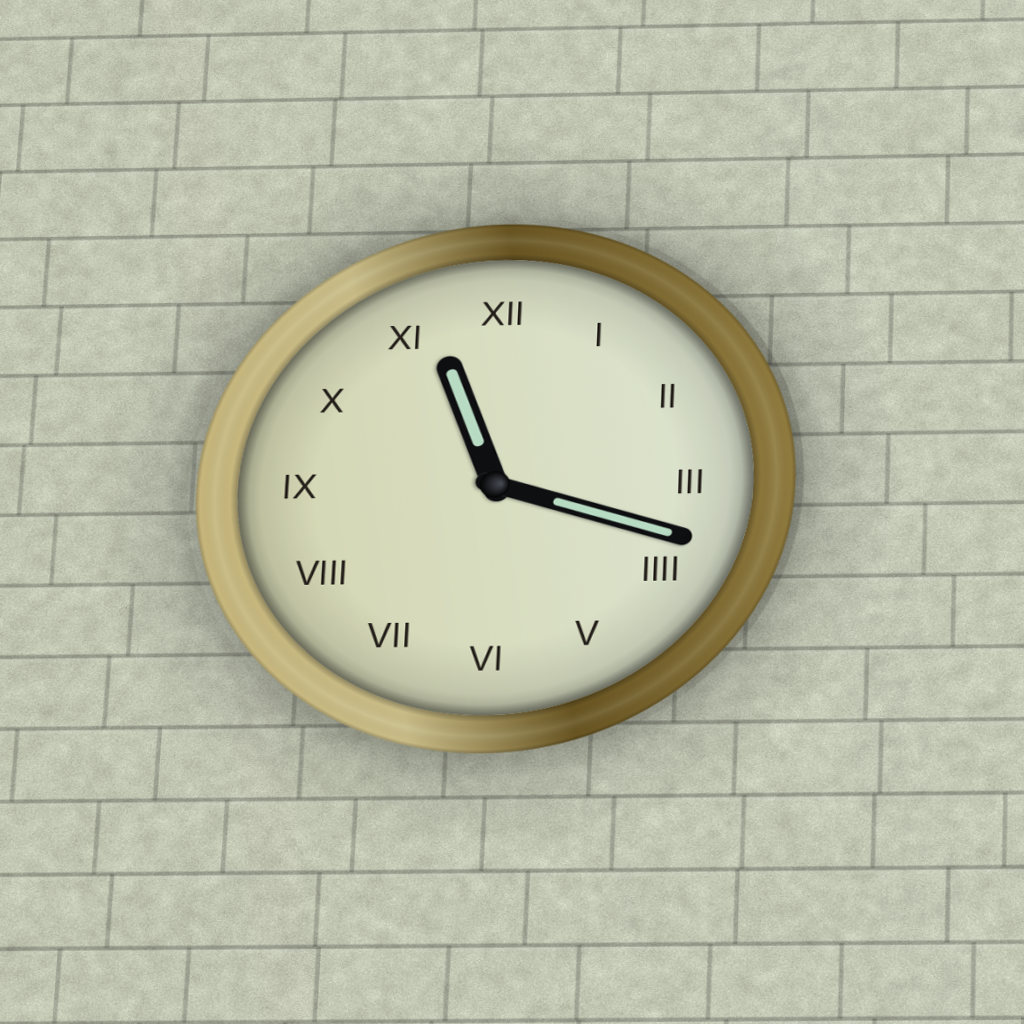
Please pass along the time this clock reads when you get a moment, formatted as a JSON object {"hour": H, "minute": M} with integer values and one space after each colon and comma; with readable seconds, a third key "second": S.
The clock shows {"hour": 11, "minute": 18}
